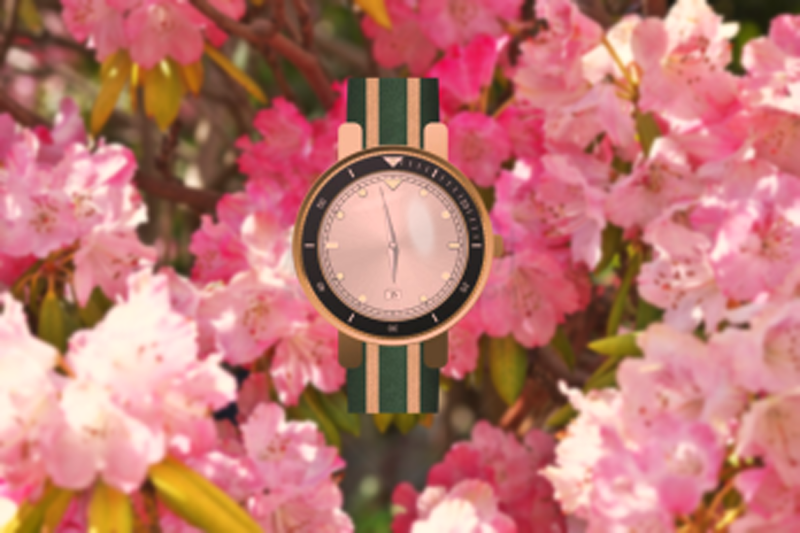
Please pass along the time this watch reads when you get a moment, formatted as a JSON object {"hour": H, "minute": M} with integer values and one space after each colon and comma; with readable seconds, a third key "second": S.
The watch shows {"hour": 5, "minute": 58}
